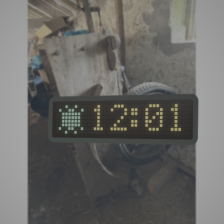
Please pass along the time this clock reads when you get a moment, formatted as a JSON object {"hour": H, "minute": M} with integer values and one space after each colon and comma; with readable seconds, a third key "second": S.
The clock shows {"hour": 12, "minute": 1}
